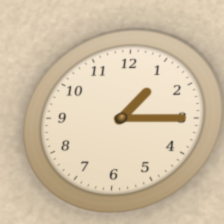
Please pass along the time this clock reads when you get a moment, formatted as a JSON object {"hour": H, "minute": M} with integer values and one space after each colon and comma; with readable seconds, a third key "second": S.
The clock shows {"hour": 1, "minute": 15}
